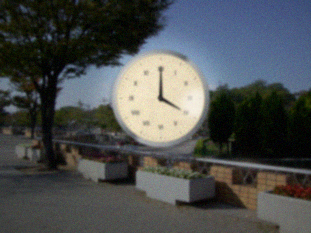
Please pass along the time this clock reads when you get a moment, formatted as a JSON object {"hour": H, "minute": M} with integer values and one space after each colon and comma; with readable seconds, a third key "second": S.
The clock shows {"hour": 4, "minute": 0}
